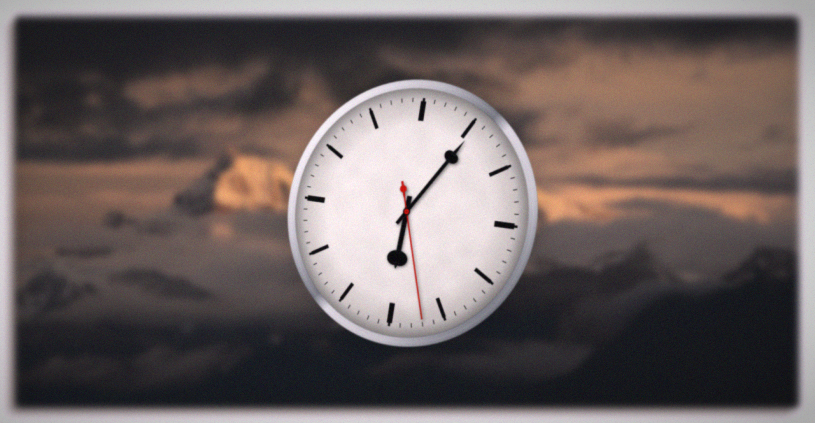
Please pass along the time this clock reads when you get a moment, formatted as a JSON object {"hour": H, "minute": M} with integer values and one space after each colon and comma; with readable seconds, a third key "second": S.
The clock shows {"hour": 6, "minute": 5, "second": 27}
